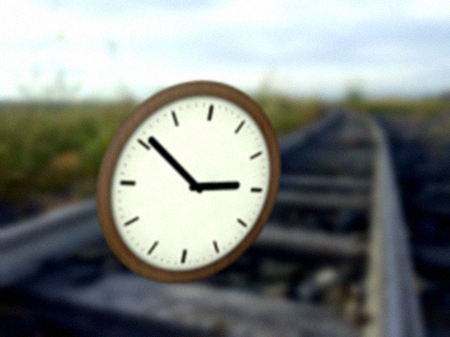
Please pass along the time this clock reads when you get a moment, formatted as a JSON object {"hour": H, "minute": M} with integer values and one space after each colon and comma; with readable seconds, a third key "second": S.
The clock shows {"hour": 2, "minute": 51}
